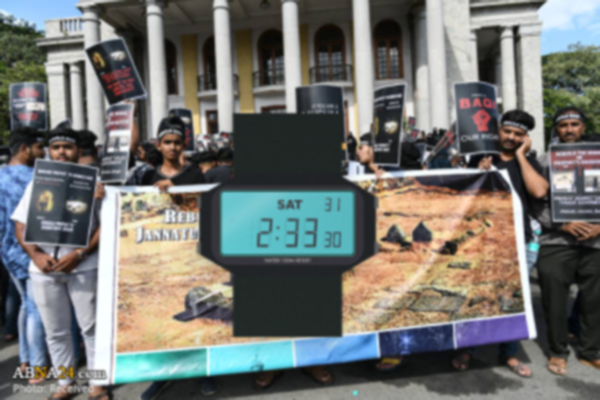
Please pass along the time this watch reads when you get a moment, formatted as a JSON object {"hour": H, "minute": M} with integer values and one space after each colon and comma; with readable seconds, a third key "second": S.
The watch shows {"hour": 2, "minute": 33, "second": 30}
